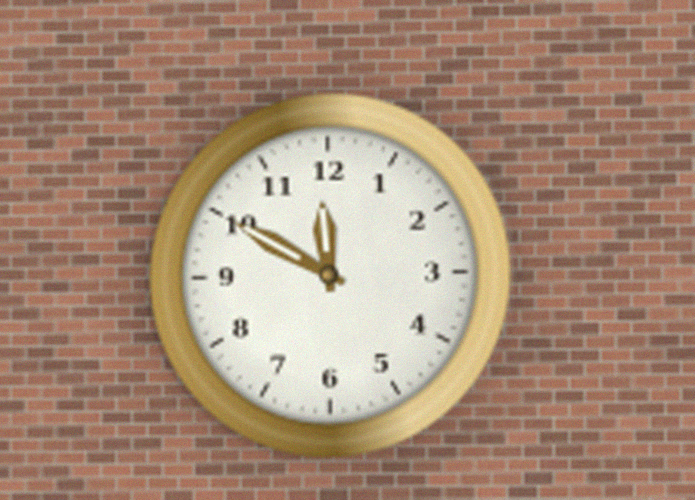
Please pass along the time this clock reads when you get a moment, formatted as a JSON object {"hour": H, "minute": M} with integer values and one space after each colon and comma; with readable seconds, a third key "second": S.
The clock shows {"hour": 11, "minute": 50}
